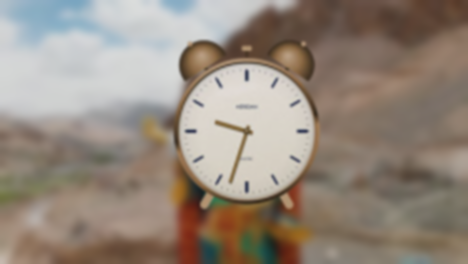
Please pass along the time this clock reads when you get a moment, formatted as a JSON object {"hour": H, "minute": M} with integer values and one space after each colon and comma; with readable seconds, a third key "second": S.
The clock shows {"hour": 9, "minute": 33}
